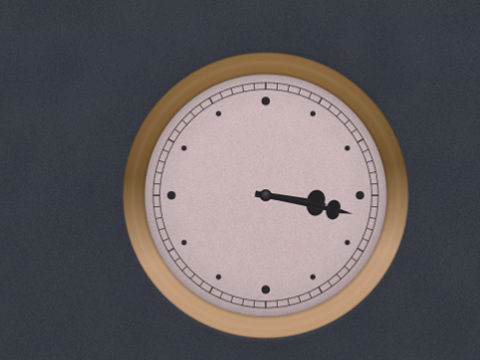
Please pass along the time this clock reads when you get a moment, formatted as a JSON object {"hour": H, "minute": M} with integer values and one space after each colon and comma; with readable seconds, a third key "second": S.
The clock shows {"hour": 3, "minute": 17}
